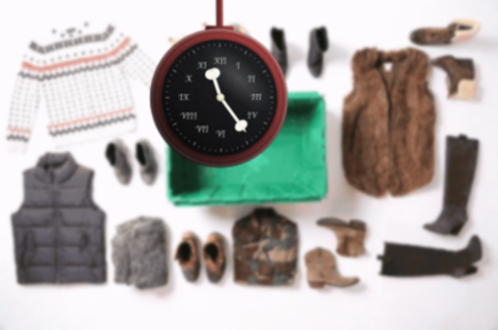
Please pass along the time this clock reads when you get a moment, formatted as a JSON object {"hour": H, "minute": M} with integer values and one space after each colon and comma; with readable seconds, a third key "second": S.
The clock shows {"hour": 11, "minute": 24}
